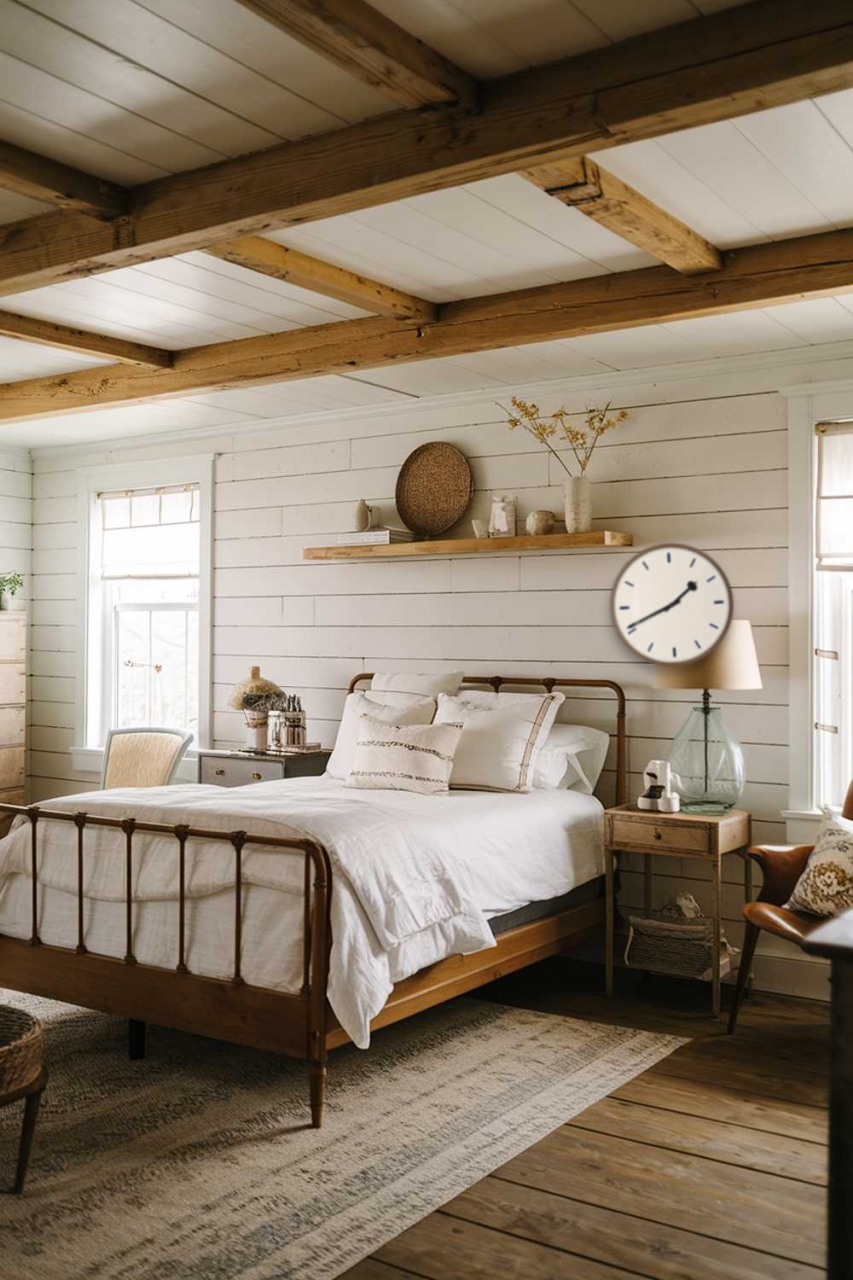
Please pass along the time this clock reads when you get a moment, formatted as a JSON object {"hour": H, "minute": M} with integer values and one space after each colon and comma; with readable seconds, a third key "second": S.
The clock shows {"hour": 1, "minute": 41}
